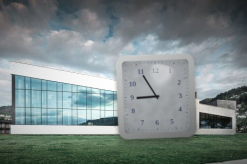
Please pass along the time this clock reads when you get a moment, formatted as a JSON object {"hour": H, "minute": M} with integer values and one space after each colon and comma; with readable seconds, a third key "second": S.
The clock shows {"hour": 8, "minute": 55}
